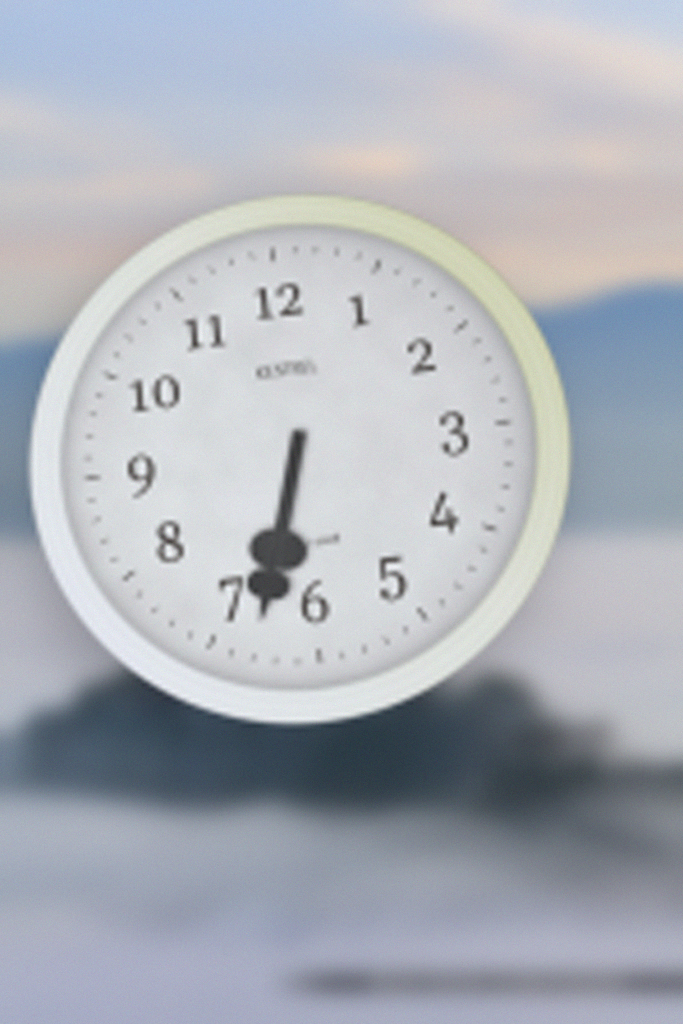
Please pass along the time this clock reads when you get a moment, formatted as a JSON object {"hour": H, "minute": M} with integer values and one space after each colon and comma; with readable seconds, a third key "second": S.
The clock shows {"hour": 6, "minute": 33}
